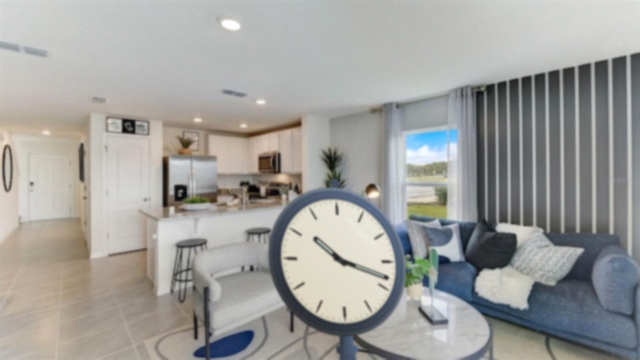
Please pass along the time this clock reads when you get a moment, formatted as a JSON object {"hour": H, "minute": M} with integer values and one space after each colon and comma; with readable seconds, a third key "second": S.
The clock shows {"hour": 10, "minute": 18}
